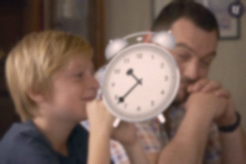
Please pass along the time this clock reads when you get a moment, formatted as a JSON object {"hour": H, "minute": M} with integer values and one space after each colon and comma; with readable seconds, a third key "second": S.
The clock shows {"hour": 10, "minute": 38}
